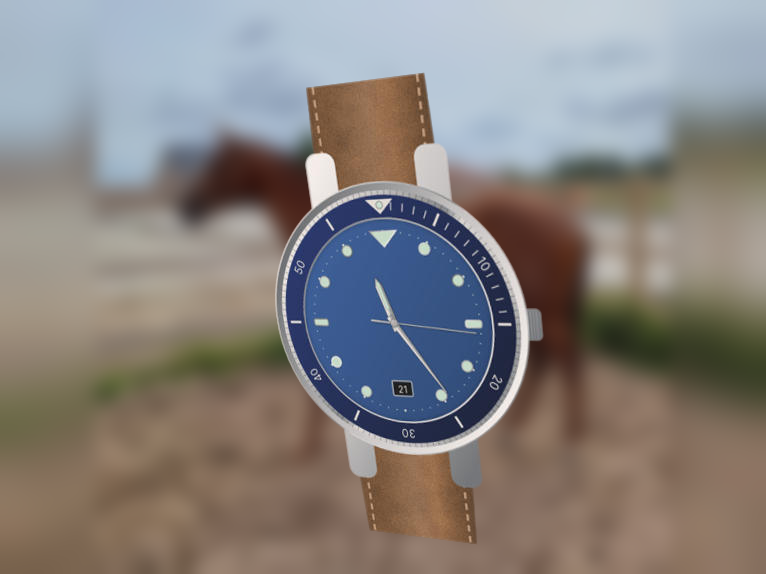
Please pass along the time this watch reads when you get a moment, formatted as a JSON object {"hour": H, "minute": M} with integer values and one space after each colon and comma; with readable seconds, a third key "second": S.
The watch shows {"hour": 11, "minute": 24, "second": 16}
